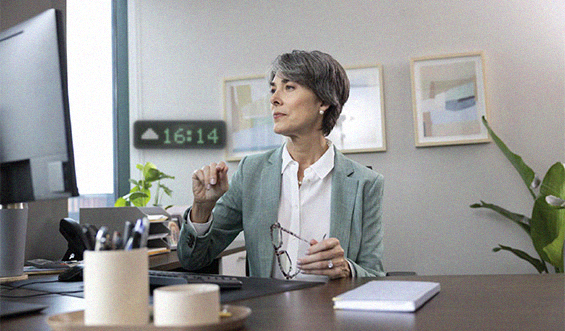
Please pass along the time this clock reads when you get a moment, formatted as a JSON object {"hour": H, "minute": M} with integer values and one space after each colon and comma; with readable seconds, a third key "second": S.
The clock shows {"hour": 16, "minute": 14}
